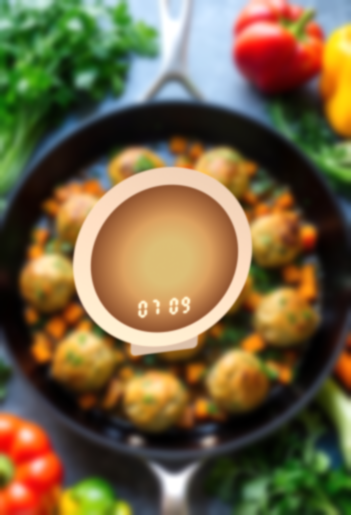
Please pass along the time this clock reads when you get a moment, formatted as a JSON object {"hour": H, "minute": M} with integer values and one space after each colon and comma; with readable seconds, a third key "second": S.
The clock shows {"hour": 7, "minute": 9}
